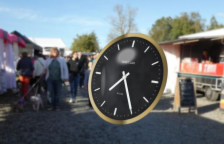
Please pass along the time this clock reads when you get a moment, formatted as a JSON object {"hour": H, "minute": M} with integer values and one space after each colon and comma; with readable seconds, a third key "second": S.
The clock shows {"hour": 7, "minute": 25}
